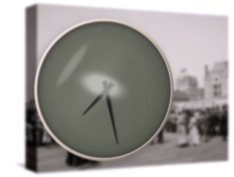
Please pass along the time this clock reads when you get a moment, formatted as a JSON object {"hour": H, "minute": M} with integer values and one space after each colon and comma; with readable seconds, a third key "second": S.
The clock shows {"hour": 7, "minute": 28}
